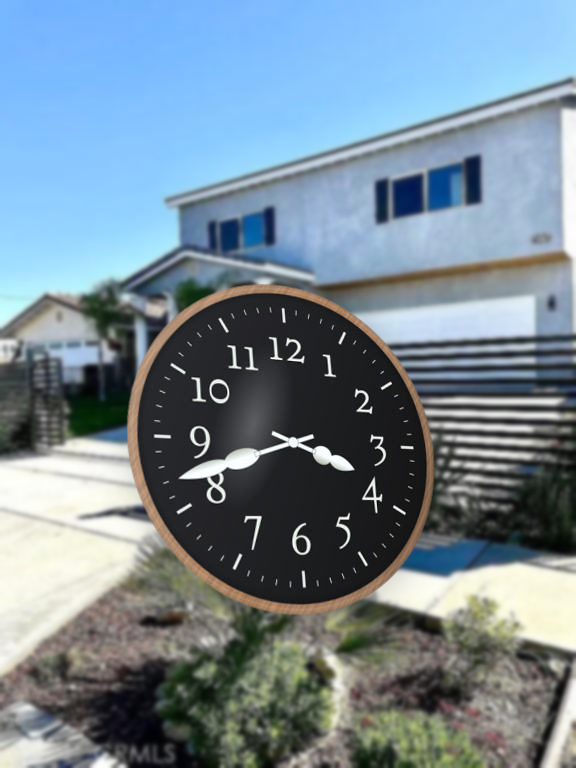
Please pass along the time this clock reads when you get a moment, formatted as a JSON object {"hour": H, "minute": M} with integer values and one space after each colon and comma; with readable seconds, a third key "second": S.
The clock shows {"hour": 3, "minute": 42}
